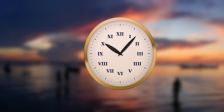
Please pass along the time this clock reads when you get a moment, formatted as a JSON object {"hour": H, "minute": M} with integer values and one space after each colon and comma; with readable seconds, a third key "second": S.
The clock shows {"hour": 10, "minute": 7}
